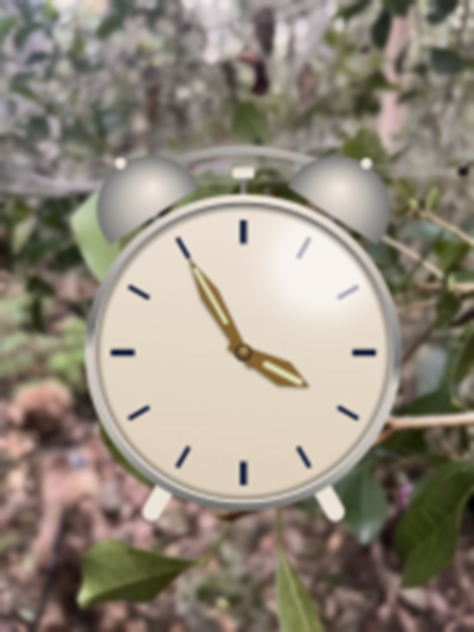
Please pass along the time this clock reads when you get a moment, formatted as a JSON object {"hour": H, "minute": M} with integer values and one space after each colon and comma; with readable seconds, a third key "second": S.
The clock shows {"hour": 3, "minute": 55}
